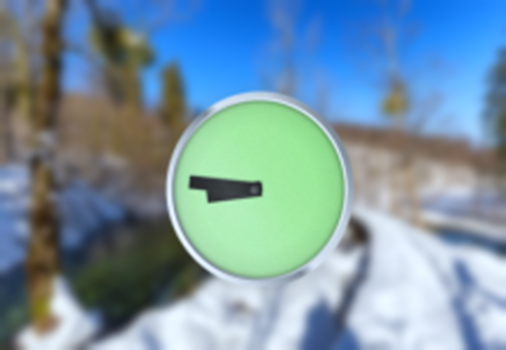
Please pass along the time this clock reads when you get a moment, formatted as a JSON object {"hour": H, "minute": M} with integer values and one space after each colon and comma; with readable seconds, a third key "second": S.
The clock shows {"hour": 8, "minute": 46}
